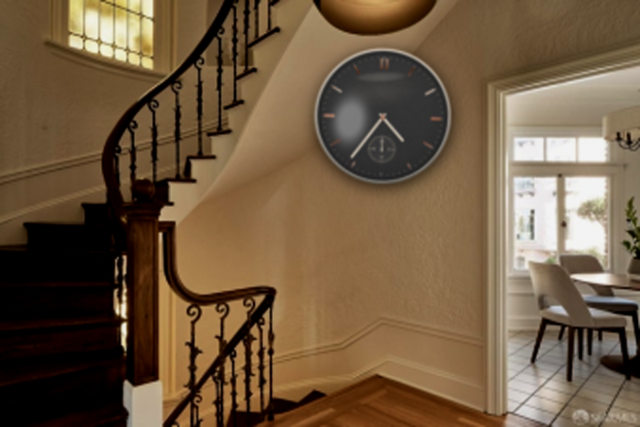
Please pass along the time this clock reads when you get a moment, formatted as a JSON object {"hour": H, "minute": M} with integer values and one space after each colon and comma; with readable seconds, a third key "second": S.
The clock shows {"hour": 4, "minute": 36}
